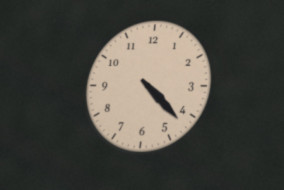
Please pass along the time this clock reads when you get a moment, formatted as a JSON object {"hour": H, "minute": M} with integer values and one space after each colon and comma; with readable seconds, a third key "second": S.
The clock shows {"hour": 4, "minute": 22}
